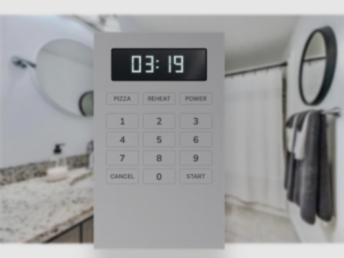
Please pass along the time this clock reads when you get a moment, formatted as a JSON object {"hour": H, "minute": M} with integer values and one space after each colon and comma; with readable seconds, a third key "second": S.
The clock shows {"hour": 3, "minute": 19}
